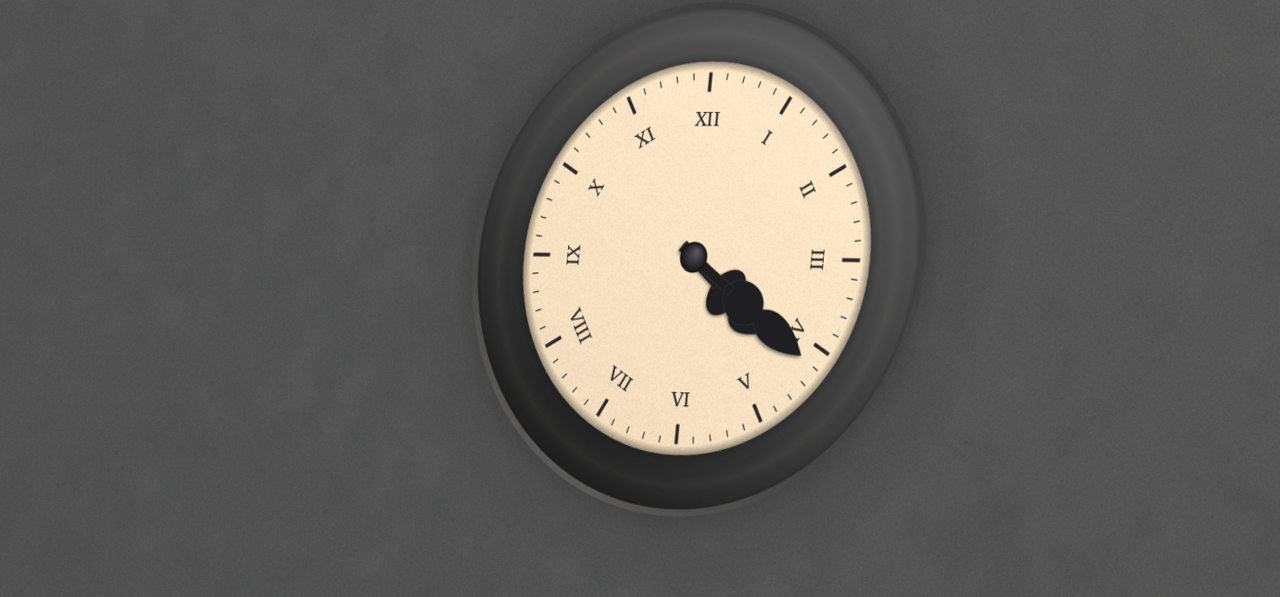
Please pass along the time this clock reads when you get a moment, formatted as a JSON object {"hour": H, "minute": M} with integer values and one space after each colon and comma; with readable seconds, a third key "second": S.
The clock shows {"hour": 4, "minute": 21}
